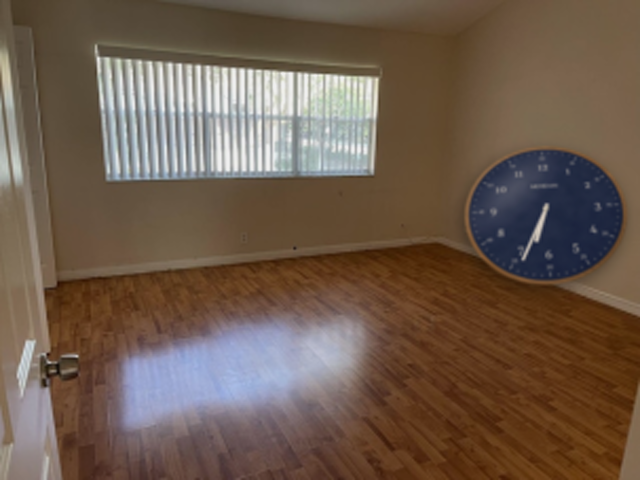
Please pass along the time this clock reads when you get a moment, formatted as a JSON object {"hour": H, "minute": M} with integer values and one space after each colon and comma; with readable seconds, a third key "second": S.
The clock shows {"hour": 6, "minute": 34}
